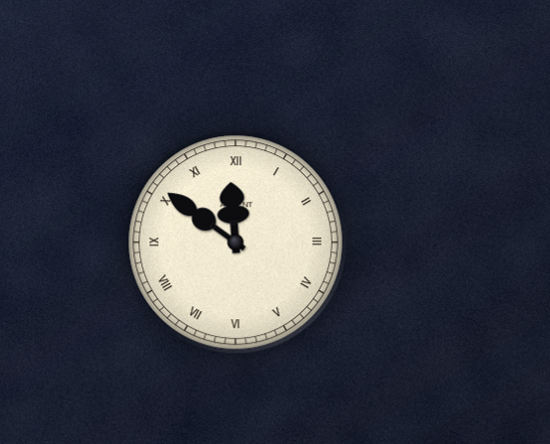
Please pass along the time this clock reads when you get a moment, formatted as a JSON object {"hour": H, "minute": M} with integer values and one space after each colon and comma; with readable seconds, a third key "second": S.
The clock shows {"hour": 11, "minute": 51}
